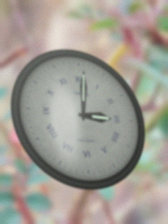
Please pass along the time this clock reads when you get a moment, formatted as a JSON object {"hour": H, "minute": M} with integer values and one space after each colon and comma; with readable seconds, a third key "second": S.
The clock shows {"hour": 3, "minute": 1}
